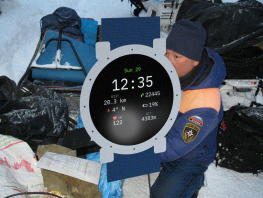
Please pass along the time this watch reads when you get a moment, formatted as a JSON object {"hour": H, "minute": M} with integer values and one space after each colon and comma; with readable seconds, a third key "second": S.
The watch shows {"hour": 12, "minute": 35}
